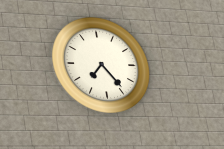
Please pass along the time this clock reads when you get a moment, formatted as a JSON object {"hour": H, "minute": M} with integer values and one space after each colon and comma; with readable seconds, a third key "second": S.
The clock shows {"hour": 7, "minute": 24}
